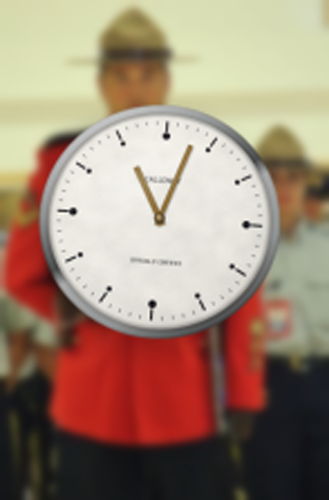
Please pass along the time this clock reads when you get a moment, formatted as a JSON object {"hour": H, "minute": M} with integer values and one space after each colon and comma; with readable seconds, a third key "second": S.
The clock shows {"hour": 11, "minute": 3}
